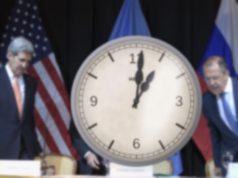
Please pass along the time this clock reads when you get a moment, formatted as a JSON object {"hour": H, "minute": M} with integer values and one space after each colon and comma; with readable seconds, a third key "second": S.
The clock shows {"hour": 1, "minute": 1}
